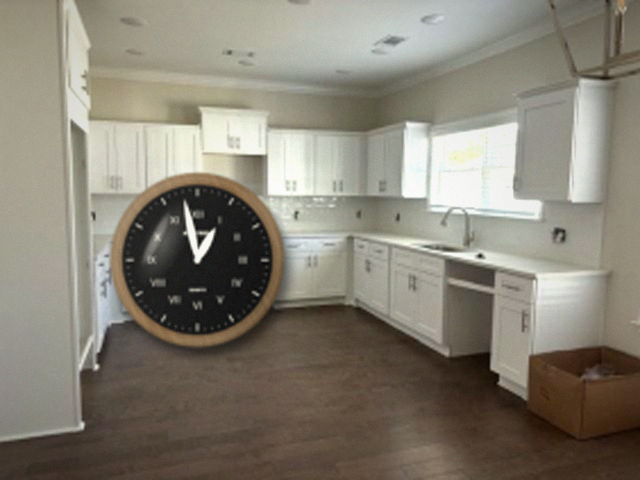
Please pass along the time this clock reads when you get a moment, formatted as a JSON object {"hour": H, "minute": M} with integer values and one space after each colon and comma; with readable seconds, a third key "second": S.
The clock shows {"hour": 12, "minute": 58}
